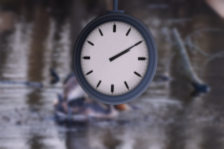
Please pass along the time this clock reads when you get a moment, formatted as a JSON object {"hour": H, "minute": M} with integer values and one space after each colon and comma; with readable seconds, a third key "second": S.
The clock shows {"hour": 2, "minute": 10}
